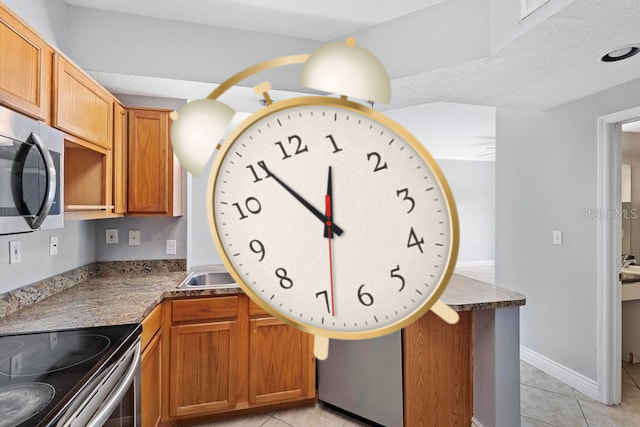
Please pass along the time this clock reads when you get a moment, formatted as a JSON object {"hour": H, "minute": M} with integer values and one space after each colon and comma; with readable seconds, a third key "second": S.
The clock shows {"hour": 12, "minute": 55, "second": 34}
